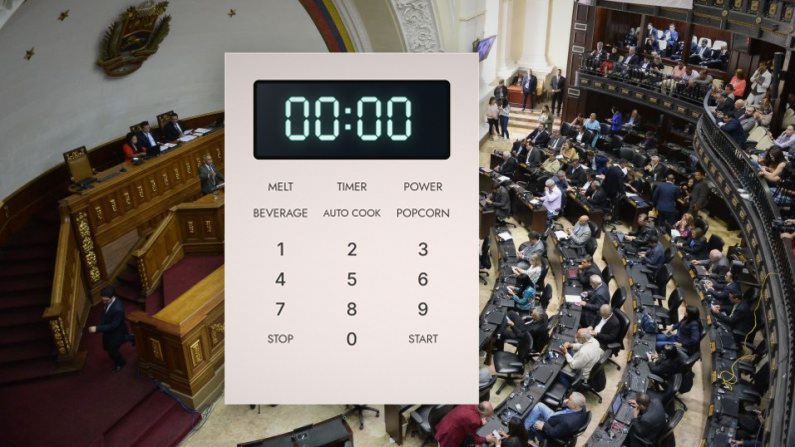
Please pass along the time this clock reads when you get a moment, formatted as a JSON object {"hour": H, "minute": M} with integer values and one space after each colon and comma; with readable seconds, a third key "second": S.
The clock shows {"hour": 0, "minute": 0}
